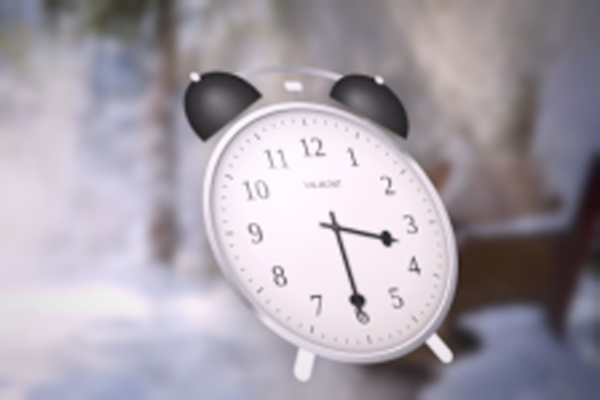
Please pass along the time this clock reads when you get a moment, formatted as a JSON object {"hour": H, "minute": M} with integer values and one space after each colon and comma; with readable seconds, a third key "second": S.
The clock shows {"hour": 3, "minute": 30}
